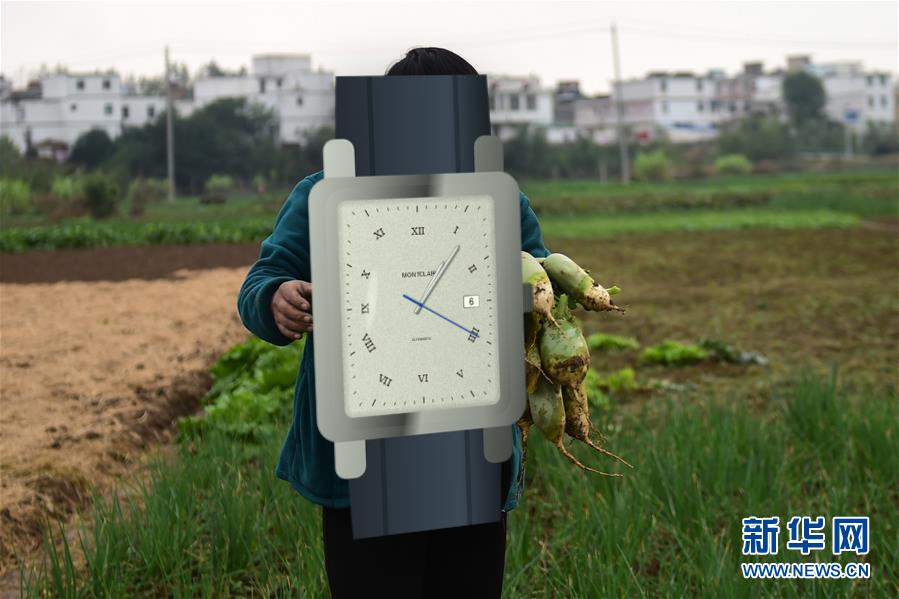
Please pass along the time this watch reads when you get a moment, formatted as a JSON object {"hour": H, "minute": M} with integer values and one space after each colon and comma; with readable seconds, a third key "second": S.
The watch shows {"hour": 1, "minute": 6, "second": 20}
